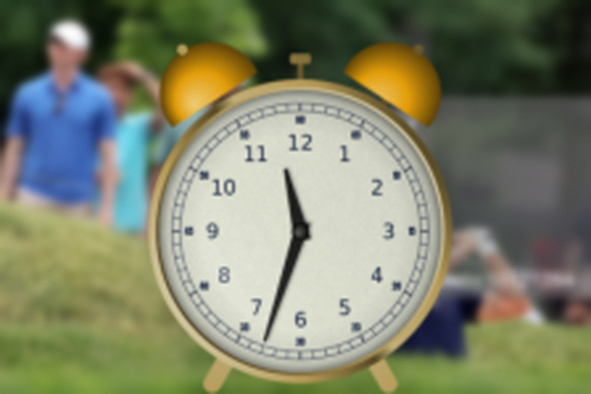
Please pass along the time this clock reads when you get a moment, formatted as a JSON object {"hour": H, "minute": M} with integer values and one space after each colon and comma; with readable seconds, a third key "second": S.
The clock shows {"hour": 11, "minute": 33}
